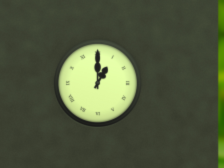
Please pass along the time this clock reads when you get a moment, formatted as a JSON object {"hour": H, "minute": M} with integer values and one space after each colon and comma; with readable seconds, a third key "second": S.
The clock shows {"hour": 1, "minute": 0}
